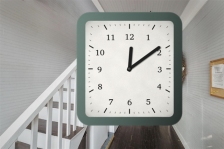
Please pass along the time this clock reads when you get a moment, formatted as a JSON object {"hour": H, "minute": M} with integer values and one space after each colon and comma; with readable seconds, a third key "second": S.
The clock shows {"hour": 12, "minute": 9}
